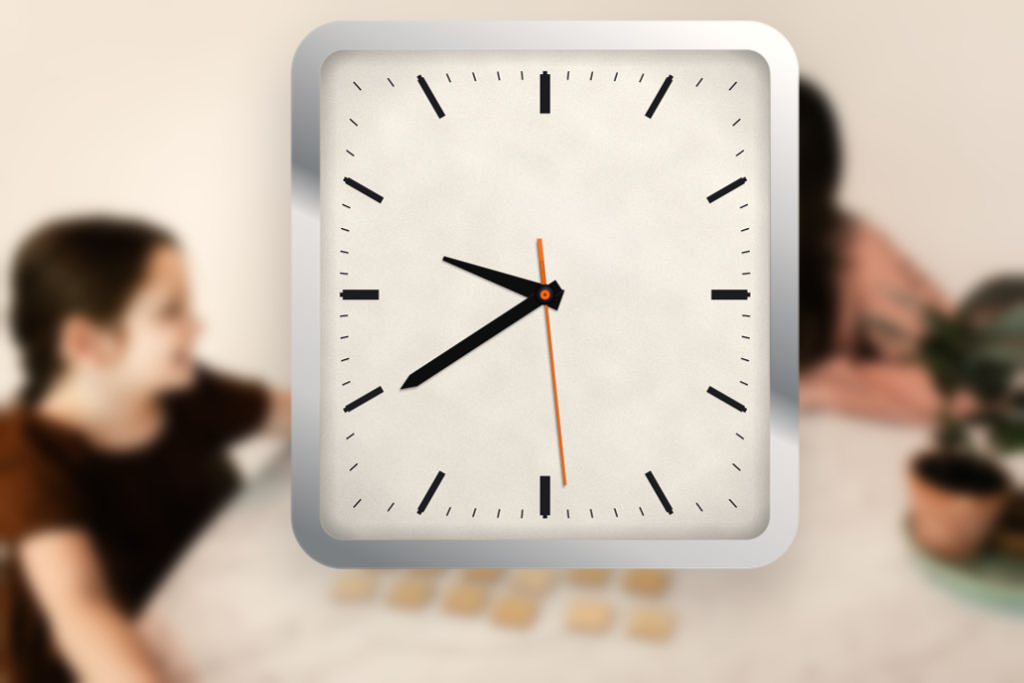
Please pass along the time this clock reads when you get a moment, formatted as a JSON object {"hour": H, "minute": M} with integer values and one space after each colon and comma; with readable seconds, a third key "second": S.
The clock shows {"hour": 9, "minute": 39, "second": 29}
